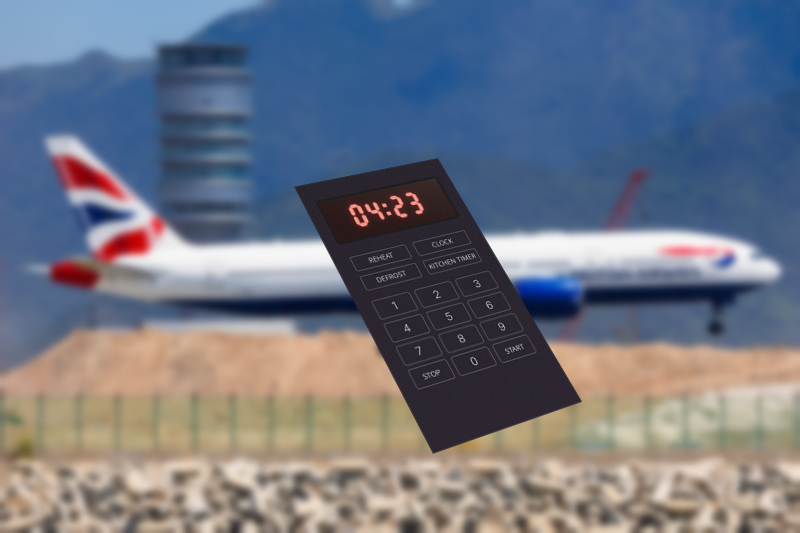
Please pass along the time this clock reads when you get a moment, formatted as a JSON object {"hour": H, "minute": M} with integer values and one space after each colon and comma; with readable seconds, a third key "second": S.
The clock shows {"hour": 4, "minute": 23}
